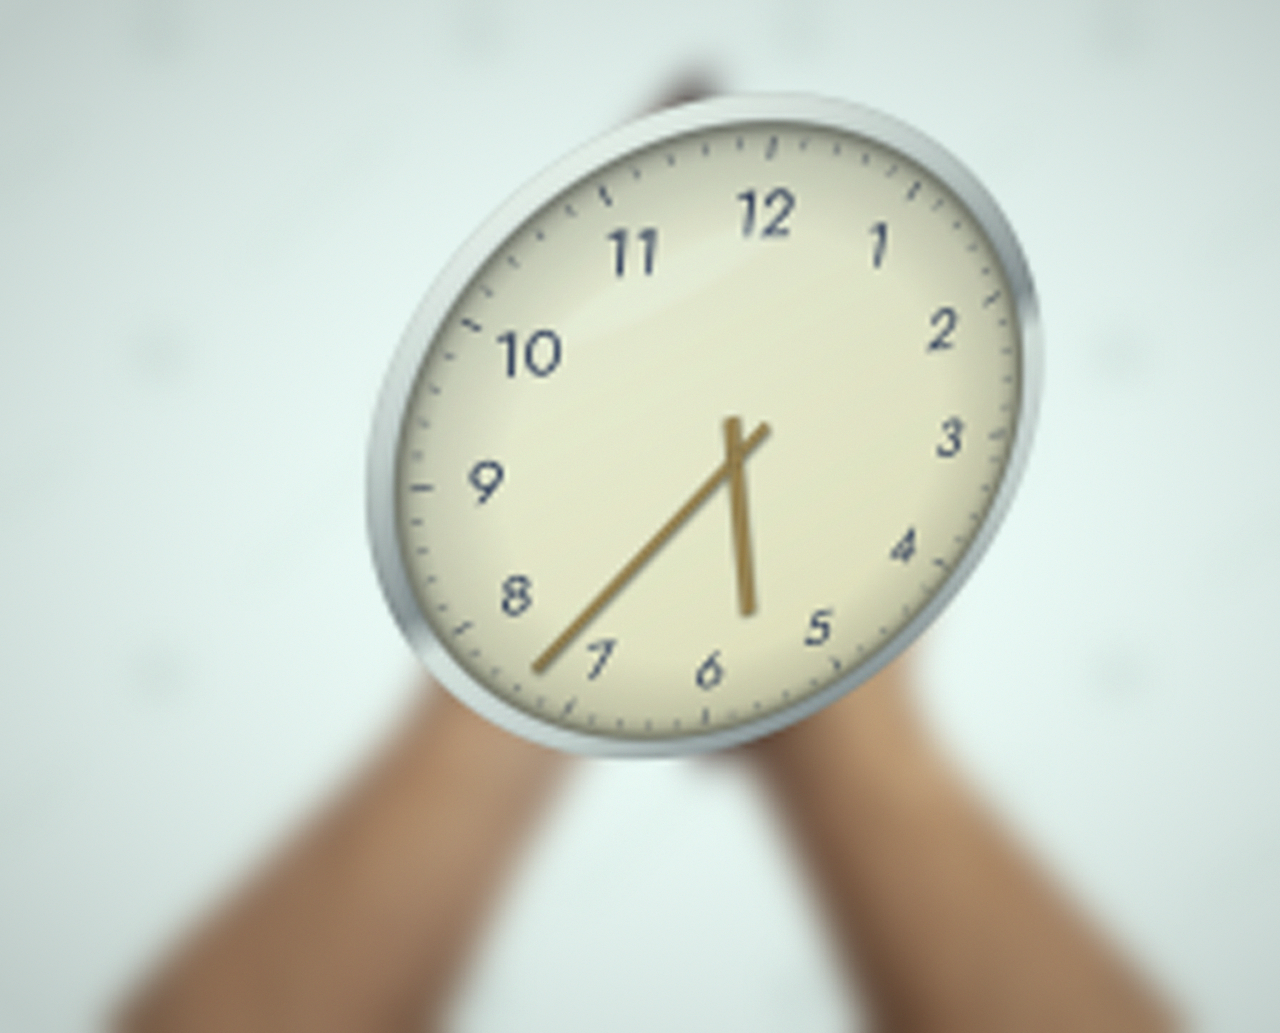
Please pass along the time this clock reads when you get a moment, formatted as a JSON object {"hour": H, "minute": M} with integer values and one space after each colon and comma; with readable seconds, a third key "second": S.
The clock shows {"hour": 5, "minute": 37}
